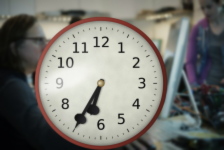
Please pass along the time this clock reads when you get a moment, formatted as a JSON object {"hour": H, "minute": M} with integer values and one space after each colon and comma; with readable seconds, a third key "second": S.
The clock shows {"hour": 6, "minute": 35}
